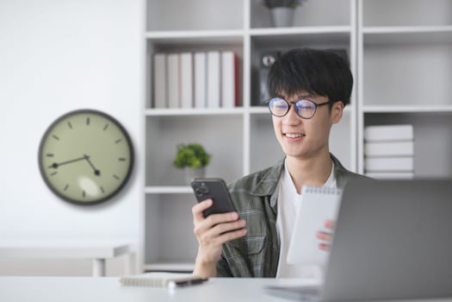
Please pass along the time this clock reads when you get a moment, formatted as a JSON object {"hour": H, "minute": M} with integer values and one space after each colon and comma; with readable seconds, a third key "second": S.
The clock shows {"hour": 4, "minute": 42}
